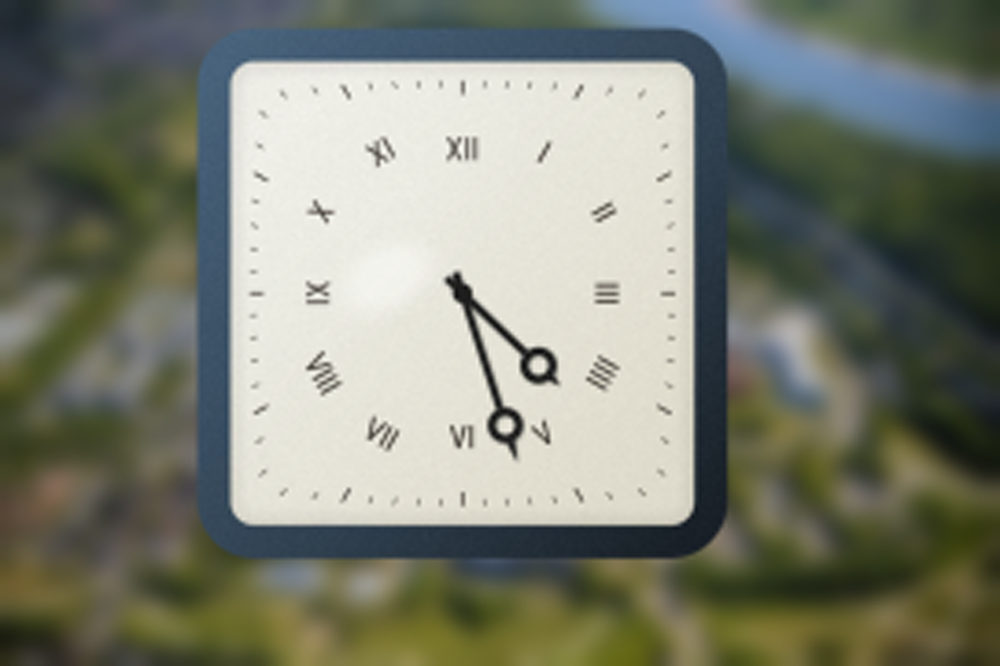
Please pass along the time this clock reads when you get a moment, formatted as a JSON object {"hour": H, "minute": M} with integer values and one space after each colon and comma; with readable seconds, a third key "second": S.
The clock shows {"hour": 4, "minute": 27}
